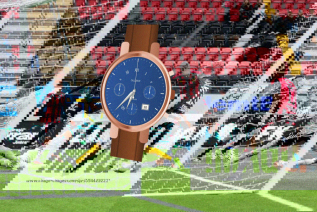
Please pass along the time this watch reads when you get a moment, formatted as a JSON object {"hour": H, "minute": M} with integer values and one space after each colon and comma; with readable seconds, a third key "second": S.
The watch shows {"hour": 6, "minute": 37}
